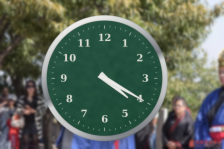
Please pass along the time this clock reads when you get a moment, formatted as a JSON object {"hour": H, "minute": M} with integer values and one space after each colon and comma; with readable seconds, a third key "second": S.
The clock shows {"hour": 4, "minute": 20}
